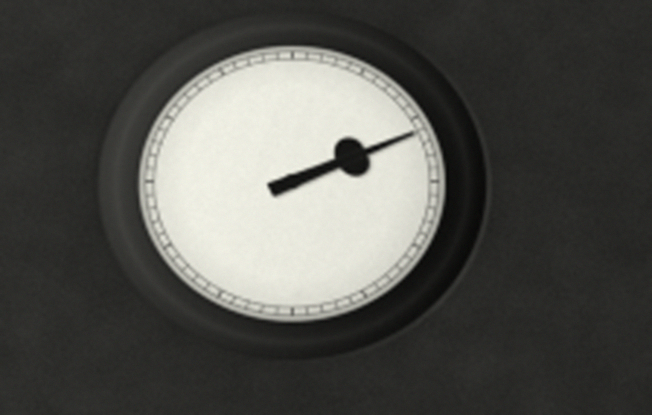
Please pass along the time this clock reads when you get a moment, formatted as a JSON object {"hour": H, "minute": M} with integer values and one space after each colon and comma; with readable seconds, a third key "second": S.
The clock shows {"hour": 2, "minute": 11}
